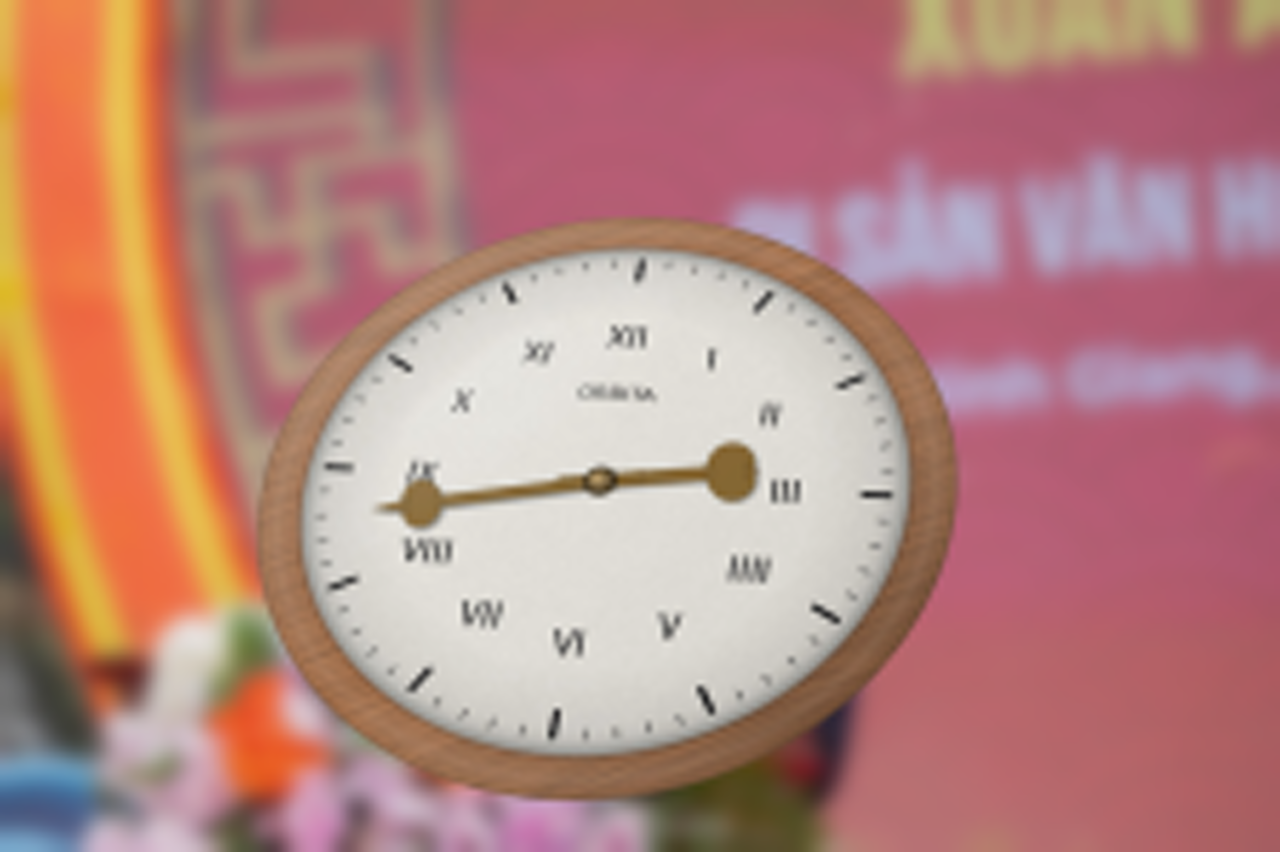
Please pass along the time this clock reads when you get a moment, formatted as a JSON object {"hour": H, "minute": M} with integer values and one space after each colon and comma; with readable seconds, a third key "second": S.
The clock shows {"hour": 2, "minute": 43}
